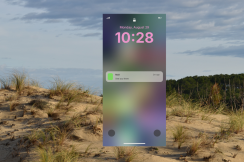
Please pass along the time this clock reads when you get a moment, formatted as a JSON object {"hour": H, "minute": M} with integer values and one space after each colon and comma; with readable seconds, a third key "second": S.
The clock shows {"hour": 10, "minute": 28}
